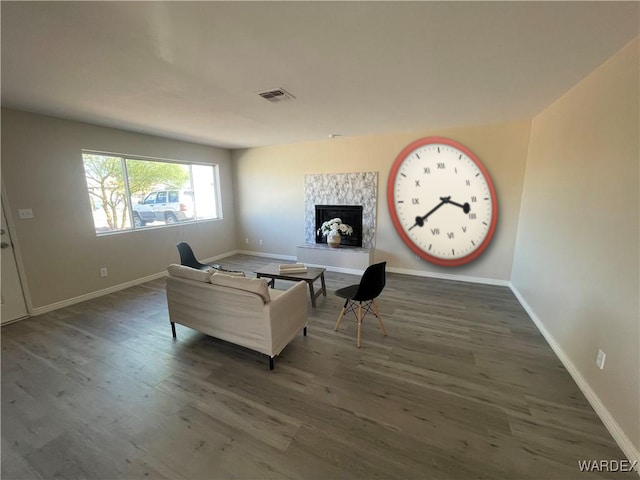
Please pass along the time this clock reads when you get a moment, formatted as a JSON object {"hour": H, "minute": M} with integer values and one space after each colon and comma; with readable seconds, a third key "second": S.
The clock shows {"hour": 3, "minute": 40}
